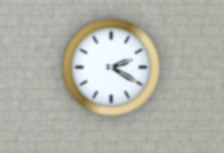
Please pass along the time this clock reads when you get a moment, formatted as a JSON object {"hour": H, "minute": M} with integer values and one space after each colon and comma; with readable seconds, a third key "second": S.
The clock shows {"hour": 2, "minute": 20}
